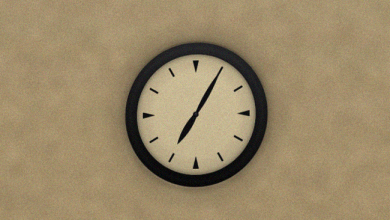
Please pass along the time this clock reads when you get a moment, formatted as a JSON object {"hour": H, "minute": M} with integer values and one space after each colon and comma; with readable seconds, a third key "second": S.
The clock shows {"hour": 7, "minute": 5}
